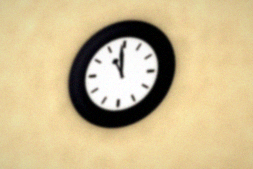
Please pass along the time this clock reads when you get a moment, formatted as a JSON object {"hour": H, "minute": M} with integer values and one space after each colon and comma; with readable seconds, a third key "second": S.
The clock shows {"hour": 10, "minute": 59}
